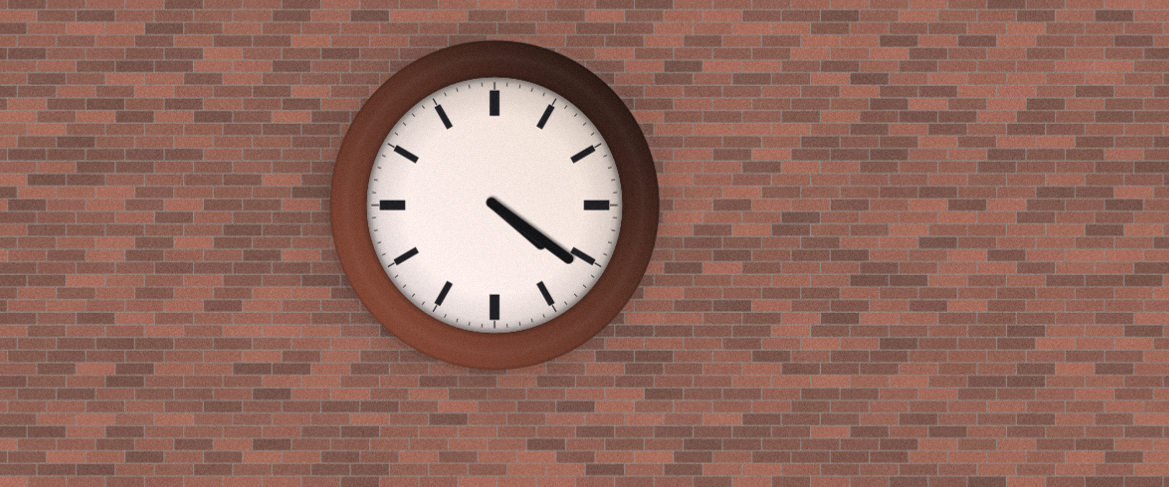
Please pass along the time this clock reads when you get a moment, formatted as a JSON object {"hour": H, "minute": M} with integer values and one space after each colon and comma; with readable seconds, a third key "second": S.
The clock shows {"hour": 4, "minute": 21}
